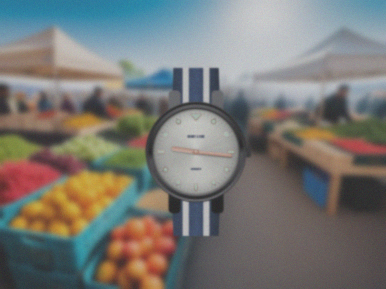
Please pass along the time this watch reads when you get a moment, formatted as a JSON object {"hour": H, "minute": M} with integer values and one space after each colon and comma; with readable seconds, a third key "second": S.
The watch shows {"hour": 9, "minute": 16}
